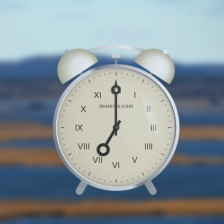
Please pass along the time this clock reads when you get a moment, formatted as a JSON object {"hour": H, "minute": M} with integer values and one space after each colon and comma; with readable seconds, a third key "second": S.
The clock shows {"hour": 7, "minute": 0}
